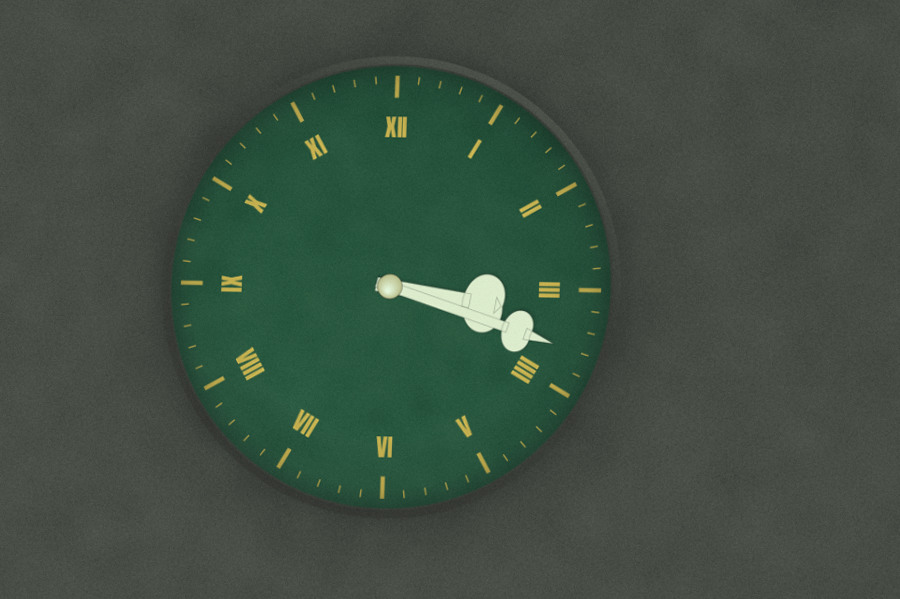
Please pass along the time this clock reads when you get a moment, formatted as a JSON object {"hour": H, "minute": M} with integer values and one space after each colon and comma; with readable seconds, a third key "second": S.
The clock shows {"hour": 3, "minute": 18}
